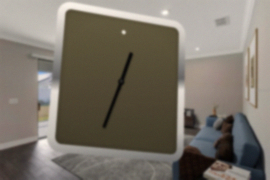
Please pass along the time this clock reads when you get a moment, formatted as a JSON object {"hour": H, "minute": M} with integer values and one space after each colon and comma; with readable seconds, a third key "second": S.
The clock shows {"hour": 12, "minute": 33}
